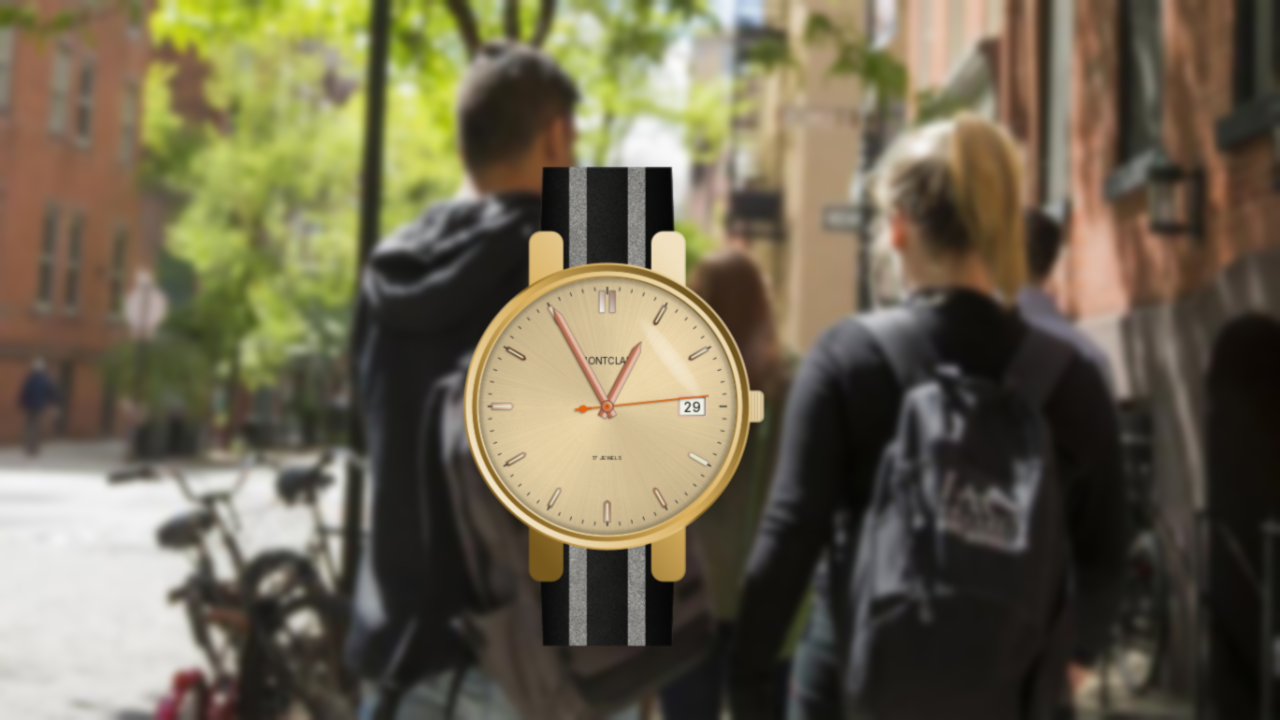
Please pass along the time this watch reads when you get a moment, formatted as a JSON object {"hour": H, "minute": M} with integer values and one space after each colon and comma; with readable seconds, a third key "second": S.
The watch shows {"hour": 12, "minute": 55, "second": 14}
